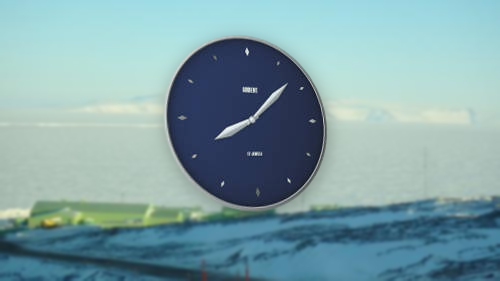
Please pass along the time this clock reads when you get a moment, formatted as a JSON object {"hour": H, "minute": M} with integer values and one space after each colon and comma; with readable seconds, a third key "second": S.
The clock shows {"hour": 8, "minute": 8}
